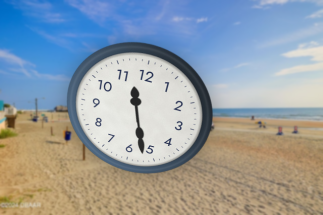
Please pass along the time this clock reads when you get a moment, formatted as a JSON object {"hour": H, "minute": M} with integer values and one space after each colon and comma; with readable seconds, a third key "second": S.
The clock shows {"hour": 11, "minute": 27}
